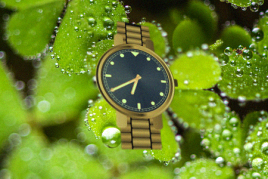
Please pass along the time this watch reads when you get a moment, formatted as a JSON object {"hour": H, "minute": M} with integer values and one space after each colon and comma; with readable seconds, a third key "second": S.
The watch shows {"hour": 6, "minute": 40}
